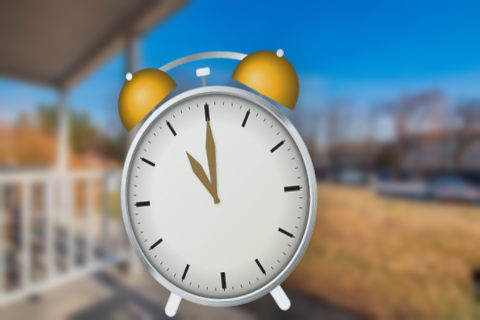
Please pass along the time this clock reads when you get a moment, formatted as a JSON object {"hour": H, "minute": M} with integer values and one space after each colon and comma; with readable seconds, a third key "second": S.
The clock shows {"hour": 11, "minute": 0}
